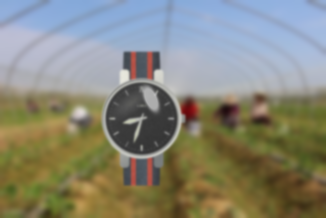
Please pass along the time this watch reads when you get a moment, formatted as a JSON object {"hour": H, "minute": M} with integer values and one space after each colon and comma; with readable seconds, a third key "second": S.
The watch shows {"hour": 8, "minute": 33}
